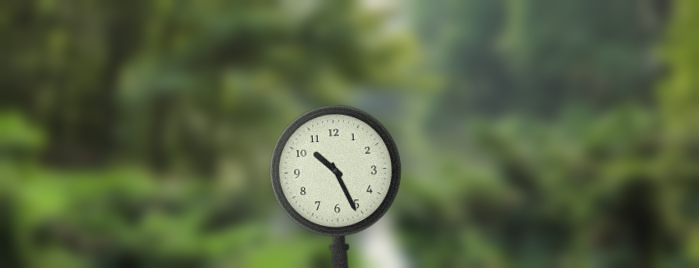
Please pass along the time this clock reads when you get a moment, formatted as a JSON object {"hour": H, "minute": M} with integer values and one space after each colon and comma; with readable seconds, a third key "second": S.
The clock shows {"hour": 10, "minute": 26}
